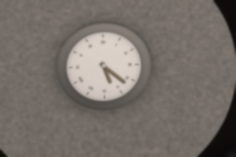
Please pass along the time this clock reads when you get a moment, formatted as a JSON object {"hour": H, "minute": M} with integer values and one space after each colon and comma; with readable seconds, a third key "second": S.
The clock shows {"hour": 5, "minute": 22}
